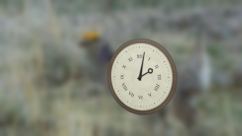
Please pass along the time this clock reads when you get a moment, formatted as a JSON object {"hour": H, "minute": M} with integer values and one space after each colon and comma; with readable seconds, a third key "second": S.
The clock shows {"hour": 2, "minute": 2}
